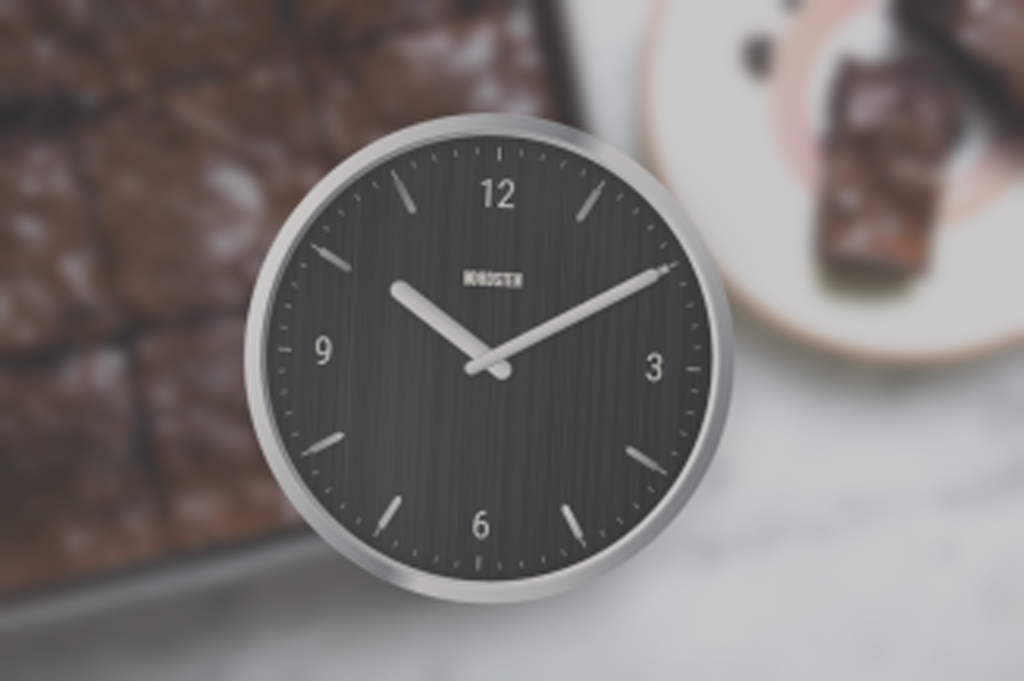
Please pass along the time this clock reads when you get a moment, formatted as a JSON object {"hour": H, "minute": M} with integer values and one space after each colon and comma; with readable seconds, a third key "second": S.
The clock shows {"hour": 10, "minute": 10}
